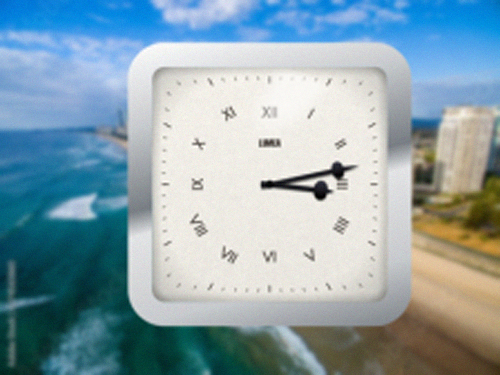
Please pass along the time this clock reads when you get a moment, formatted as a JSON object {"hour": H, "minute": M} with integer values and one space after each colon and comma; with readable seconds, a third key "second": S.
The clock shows {"hour": 3, "minute": 13}
